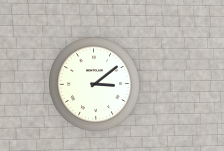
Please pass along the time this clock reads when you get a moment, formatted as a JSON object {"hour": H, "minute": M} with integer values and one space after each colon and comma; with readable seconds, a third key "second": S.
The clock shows {"hour": 3, "minute": 9}
